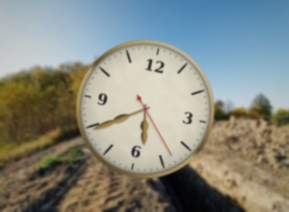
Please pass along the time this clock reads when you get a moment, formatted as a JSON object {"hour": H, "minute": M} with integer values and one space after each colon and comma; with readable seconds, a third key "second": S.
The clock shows {"hour": 5, "minute": 39, "second": 23}
